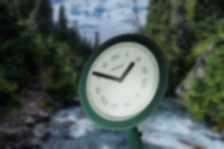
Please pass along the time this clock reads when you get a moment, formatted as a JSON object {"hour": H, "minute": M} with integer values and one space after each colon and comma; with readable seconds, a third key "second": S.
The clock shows {"hour": 1, "minute": 51}
